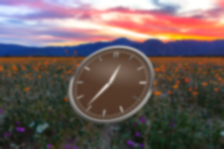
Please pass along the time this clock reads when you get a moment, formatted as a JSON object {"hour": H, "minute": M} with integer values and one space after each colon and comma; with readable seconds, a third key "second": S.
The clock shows {"hour": 12, "minute": 36}
